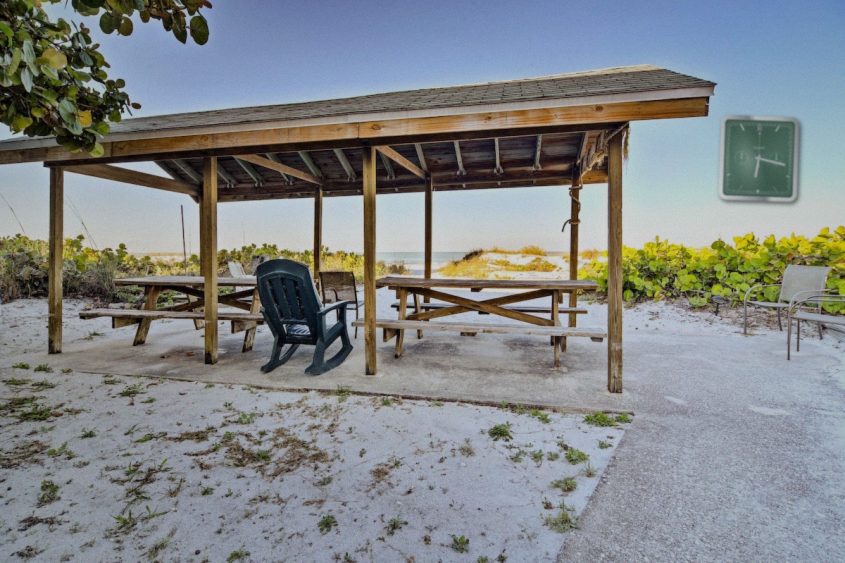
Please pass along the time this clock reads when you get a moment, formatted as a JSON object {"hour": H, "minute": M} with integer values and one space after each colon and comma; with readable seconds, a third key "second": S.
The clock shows {"hour": 6, "minute": 17}
